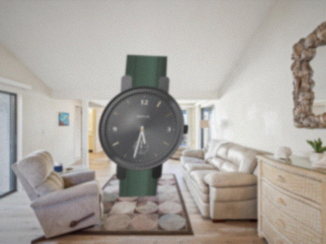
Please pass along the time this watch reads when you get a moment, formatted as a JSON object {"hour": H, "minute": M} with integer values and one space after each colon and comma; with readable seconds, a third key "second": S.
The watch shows {"hour": 5, "minute": 32}
